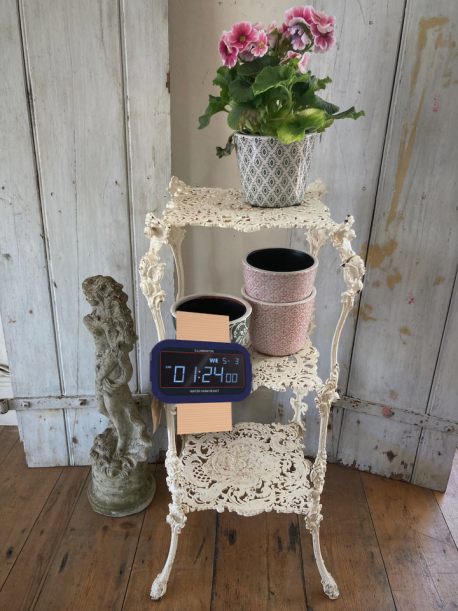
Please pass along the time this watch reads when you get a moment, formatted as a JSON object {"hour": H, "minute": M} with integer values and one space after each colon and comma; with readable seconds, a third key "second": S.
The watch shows {"hour": 1, "minute": 24, "second": 0}
